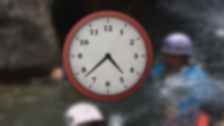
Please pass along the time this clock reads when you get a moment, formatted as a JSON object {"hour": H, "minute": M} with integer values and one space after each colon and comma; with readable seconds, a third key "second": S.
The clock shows {"hour": 4, "minute": 38}
